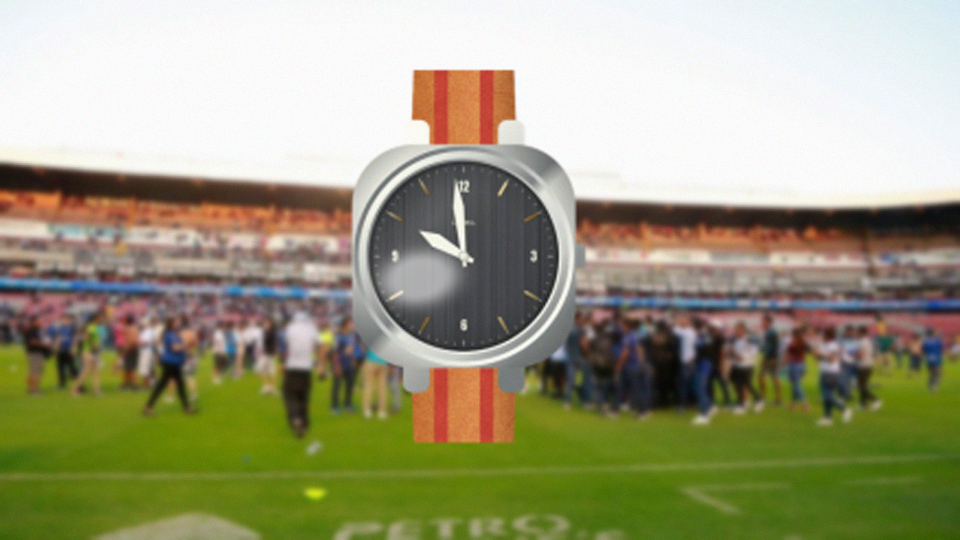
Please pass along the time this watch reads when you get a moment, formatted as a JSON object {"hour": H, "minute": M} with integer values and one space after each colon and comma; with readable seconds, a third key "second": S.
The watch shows {"hour": 9, "minute": 59}
